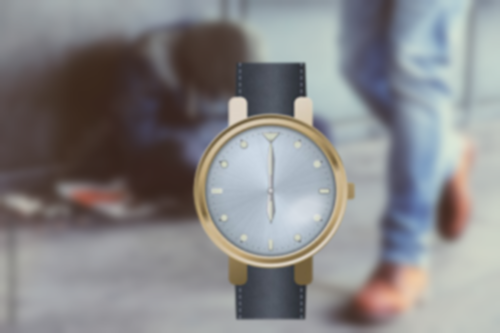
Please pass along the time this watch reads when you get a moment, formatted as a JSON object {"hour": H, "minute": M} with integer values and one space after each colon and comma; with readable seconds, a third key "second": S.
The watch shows {"hour": 6, "minute": 0}
